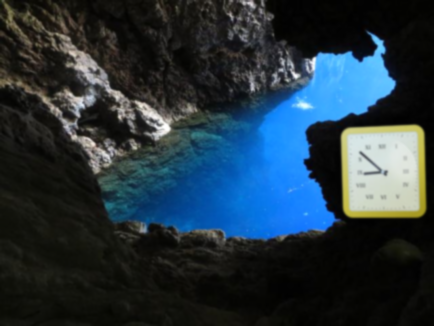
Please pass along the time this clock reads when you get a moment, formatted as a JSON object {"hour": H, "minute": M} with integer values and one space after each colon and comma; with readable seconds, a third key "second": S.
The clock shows {"hour": 8, "minute": 52}
